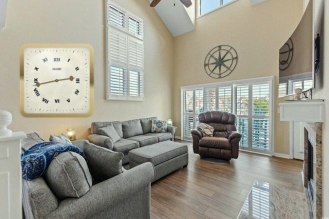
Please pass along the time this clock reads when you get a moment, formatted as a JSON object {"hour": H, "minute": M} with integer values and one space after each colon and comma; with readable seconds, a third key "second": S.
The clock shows {"hour": 2, "minute": 43}
